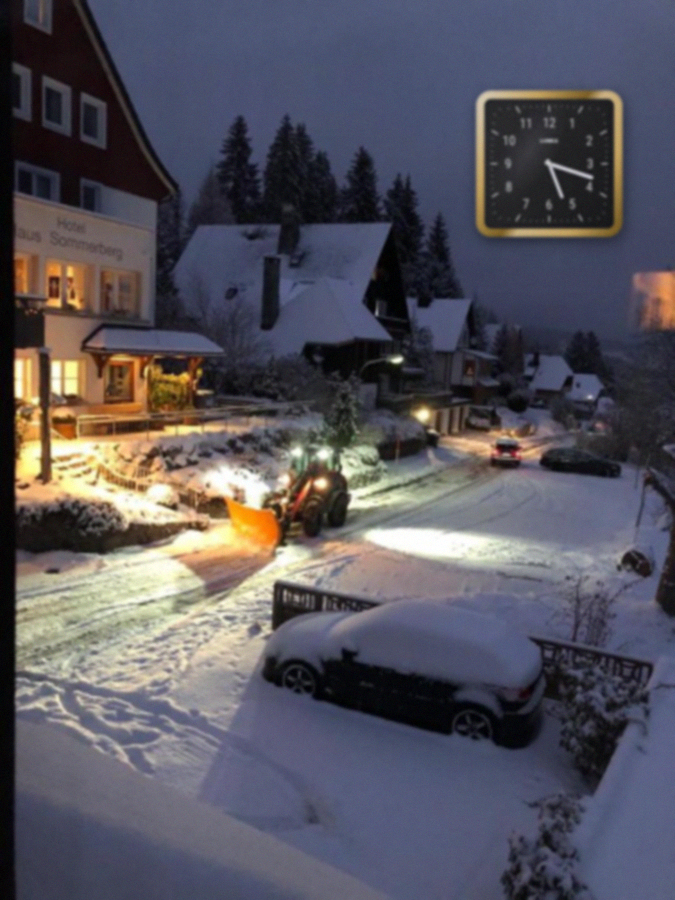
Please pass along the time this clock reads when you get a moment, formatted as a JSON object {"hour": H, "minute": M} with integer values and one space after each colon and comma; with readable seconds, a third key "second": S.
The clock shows {"hour": 5, "minute": 18}
